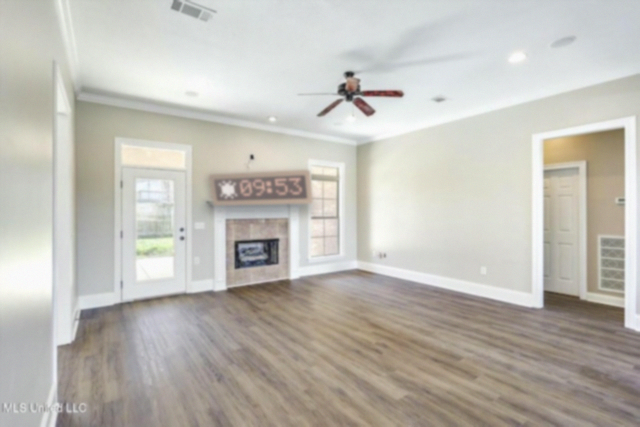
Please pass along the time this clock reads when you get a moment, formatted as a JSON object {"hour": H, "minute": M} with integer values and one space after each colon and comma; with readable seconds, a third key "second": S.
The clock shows {"hour": 9, "minute": 53}
